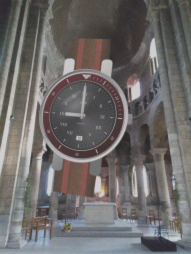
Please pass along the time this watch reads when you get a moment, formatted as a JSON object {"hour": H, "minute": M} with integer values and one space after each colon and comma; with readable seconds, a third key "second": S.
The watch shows {"hour": 9, "minute": 0}
